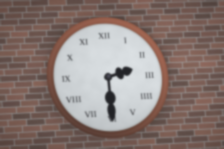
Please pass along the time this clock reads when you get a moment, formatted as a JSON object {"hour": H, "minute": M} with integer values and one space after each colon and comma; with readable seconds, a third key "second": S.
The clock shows {"hour": 2, "minute": 30}
